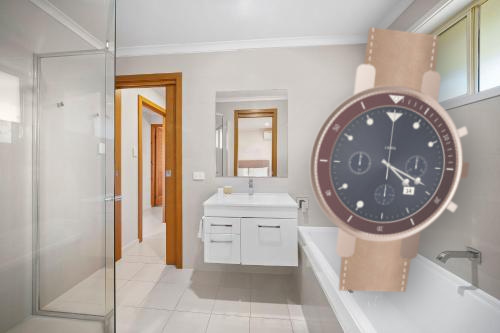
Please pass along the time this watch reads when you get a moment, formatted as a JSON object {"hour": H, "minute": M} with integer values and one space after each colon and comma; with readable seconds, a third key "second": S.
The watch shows {"hour": 4, "minute": 19}
